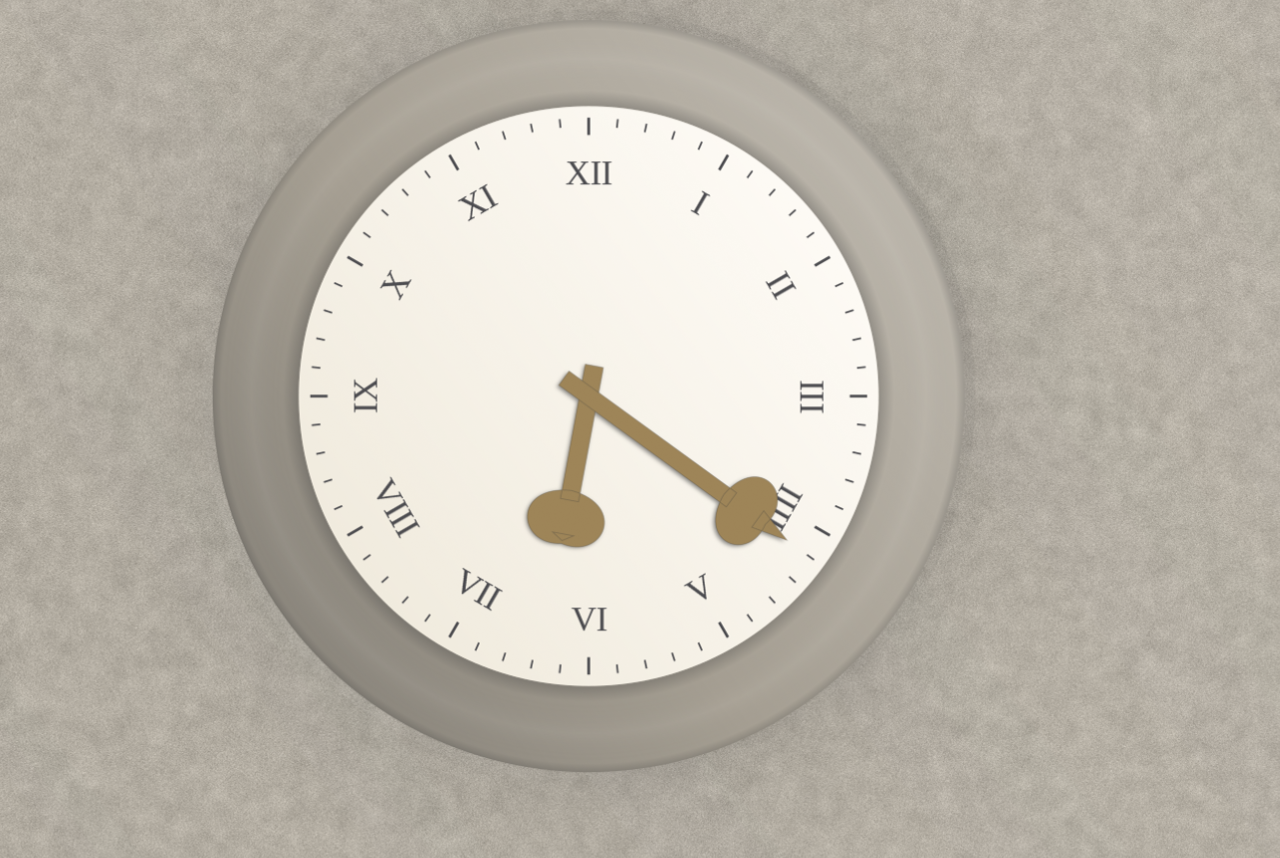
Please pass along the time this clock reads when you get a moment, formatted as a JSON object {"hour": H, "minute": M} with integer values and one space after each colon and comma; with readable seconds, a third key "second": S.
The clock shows {"hour": 6, "minute": 21}
